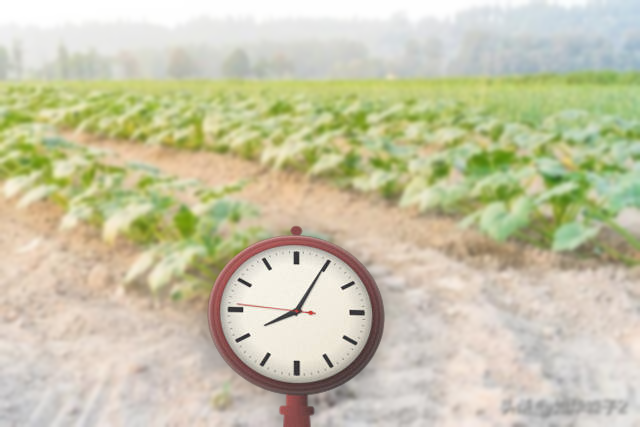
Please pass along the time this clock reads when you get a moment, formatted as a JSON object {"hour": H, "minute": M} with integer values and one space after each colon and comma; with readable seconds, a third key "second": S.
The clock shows {"hour": 8, "minute": 4, "second": 46}
